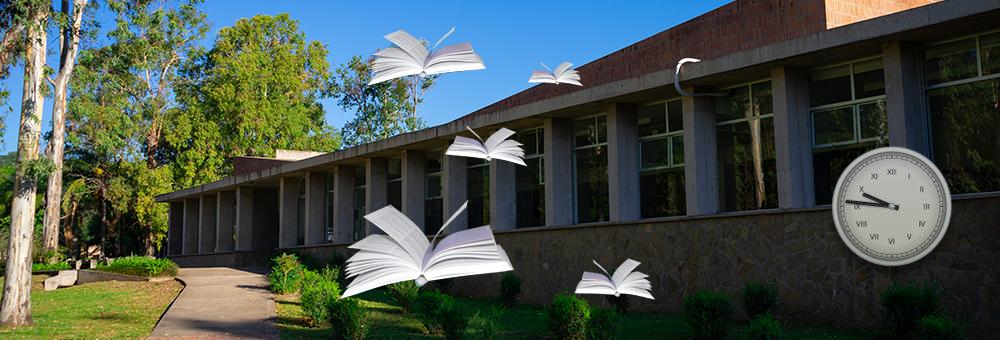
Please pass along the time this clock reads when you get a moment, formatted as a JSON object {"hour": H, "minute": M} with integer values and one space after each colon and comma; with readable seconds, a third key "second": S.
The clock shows {"hour": 9, "minute": 46}
